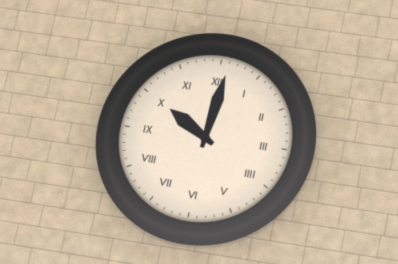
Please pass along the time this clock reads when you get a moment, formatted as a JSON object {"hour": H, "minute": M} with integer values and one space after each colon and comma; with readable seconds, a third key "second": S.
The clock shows {"hour": 10, "minute": 1}
